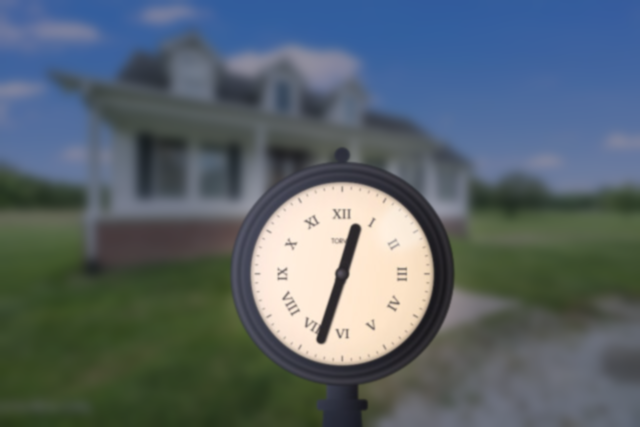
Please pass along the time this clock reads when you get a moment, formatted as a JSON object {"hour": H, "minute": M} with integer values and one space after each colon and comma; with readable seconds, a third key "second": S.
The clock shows {"hour": 12, "minute": 33}
